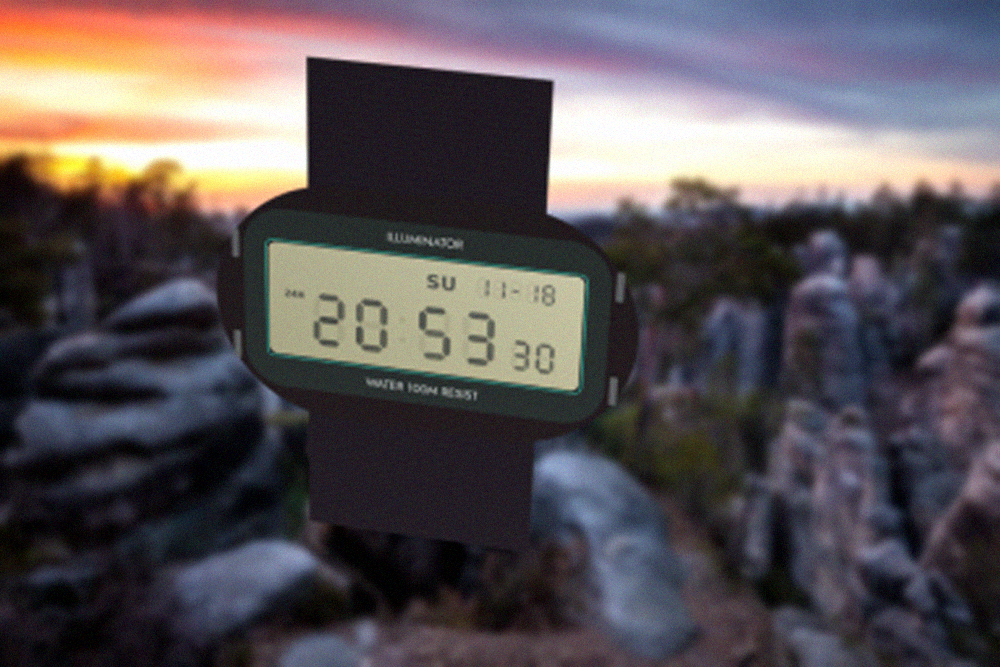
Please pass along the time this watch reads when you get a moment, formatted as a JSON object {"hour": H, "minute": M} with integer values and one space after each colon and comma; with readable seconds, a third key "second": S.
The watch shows {"hour": 20, "minute": 53, "second": 30}
